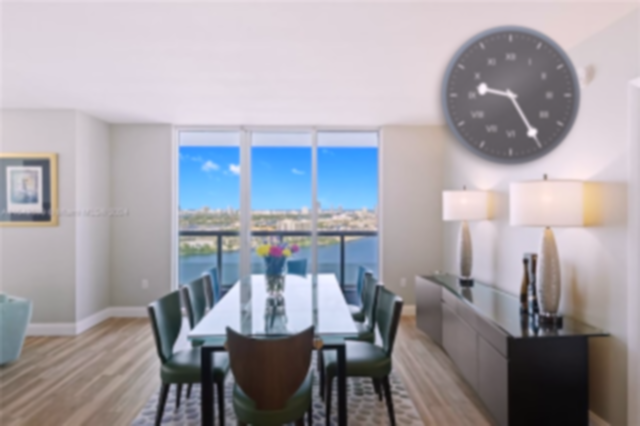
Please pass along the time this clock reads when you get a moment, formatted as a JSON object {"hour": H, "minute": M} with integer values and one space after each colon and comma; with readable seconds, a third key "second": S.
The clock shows {"hour": 9, "minute": 25}
